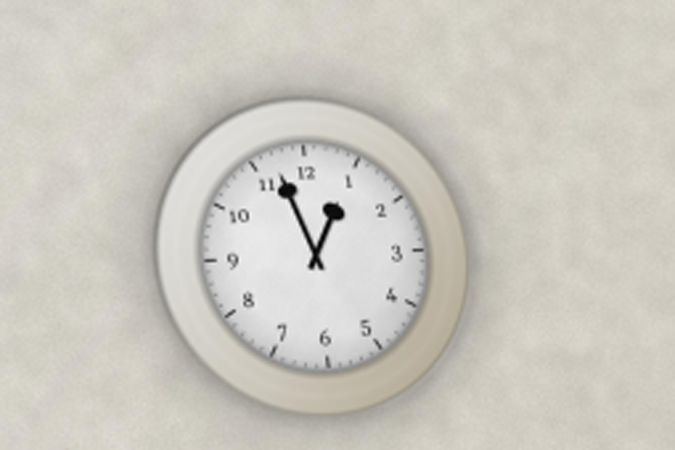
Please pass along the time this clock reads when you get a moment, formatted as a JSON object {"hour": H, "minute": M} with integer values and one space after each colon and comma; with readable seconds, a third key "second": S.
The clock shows {"hour": 12, "minute": 57}
